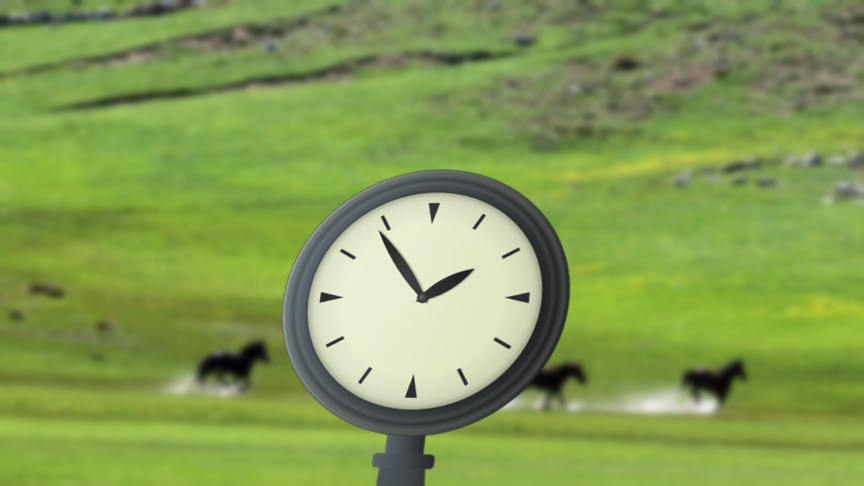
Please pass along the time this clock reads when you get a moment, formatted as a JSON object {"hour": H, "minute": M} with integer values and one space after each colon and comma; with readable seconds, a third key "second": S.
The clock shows {"hour": 1, "minute": 54}
